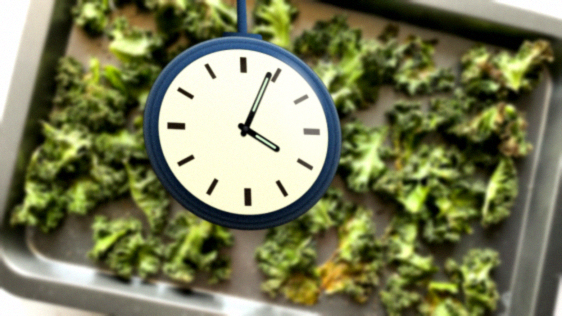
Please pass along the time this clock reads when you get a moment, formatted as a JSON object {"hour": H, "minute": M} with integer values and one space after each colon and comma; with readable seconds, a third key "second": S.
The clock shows {"hour": 4, "minute": 4}
